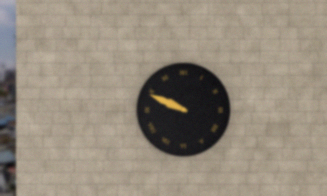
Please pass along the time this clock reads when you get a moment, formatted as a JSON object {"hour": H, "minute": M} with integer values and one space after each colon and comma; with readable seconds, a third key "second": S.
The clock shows {"hour": 9, "minute": 49}
